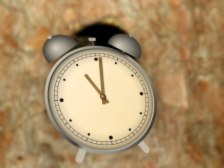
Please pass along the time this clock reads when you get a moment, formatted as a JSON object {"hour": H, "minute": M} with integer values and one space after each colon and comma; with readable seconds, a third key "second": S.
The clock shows {"hour": 11, "minute": 1}
